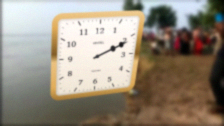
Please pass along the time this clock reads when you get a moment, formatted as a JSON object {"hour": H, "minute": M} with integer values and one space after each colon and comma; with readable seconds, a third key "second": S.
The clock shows {"hour": 2, "minute": 11}
